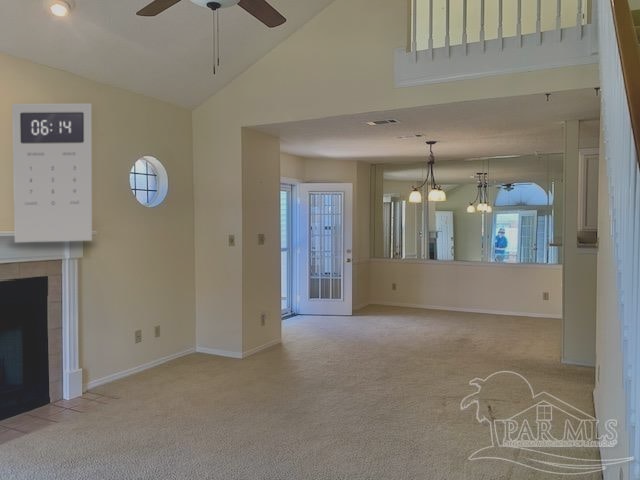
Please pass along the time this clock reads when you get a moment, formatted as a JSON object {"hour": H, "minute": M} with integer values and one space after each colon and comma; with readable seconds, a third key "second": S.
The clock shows {"hour": 6, "minute": 14}
